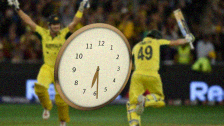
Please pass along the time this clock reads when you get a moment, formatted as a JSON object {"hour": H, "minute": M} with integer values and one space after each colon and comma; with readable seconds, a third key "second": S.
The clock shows {"hour": 6, "minute": 29}
